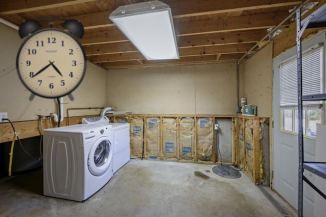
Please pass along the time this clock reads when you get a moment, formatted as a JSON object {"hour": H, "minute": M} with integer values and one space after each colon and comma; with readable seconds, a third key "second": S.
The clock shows {"hour": 4, "minute": 39}
